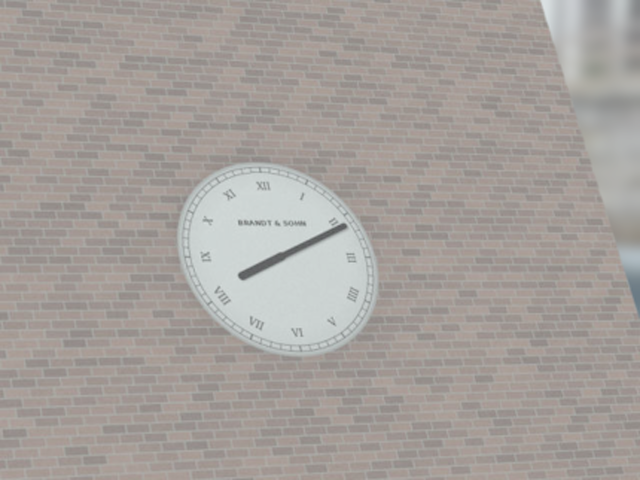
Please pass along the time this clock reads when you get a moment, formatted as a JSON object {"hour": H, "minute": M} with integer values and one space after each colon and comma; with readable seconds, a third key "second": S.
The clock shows {"hour": 8, "minute": 11}
